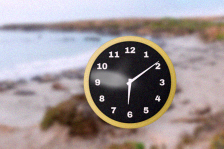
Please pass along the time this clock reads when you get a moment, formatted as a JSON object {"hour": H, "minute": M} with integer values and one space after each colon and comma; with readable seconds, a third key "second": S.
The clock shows {"hour": 6, "minute": 9}
